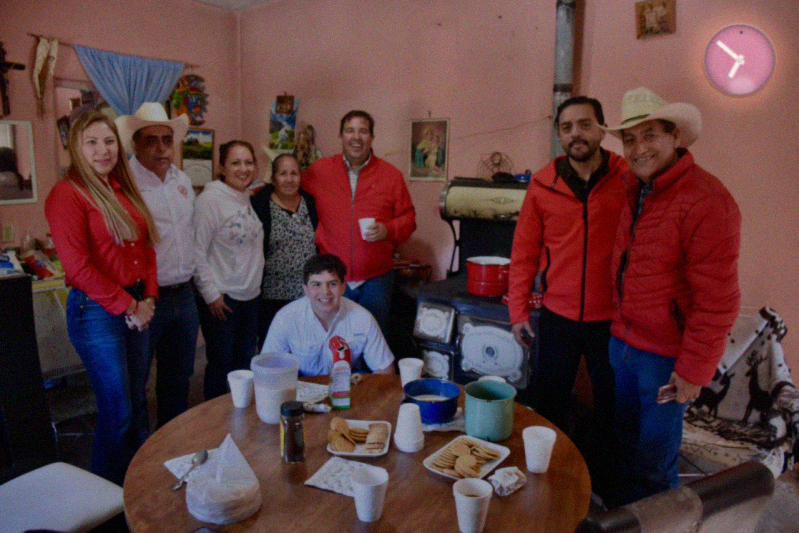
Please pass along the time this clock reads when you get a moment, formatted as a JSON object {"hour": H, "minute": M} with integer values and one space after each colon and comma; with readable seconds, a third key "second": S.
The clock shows {"hour": 6, "minute": 51}
